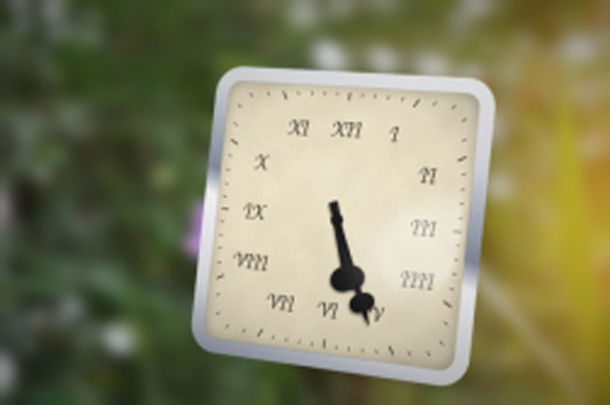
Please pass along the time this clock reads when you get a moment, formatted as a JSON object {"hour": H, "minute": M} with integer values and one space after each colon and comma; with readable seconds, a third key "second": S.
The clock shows {"hour": 5, "minute": 26}
